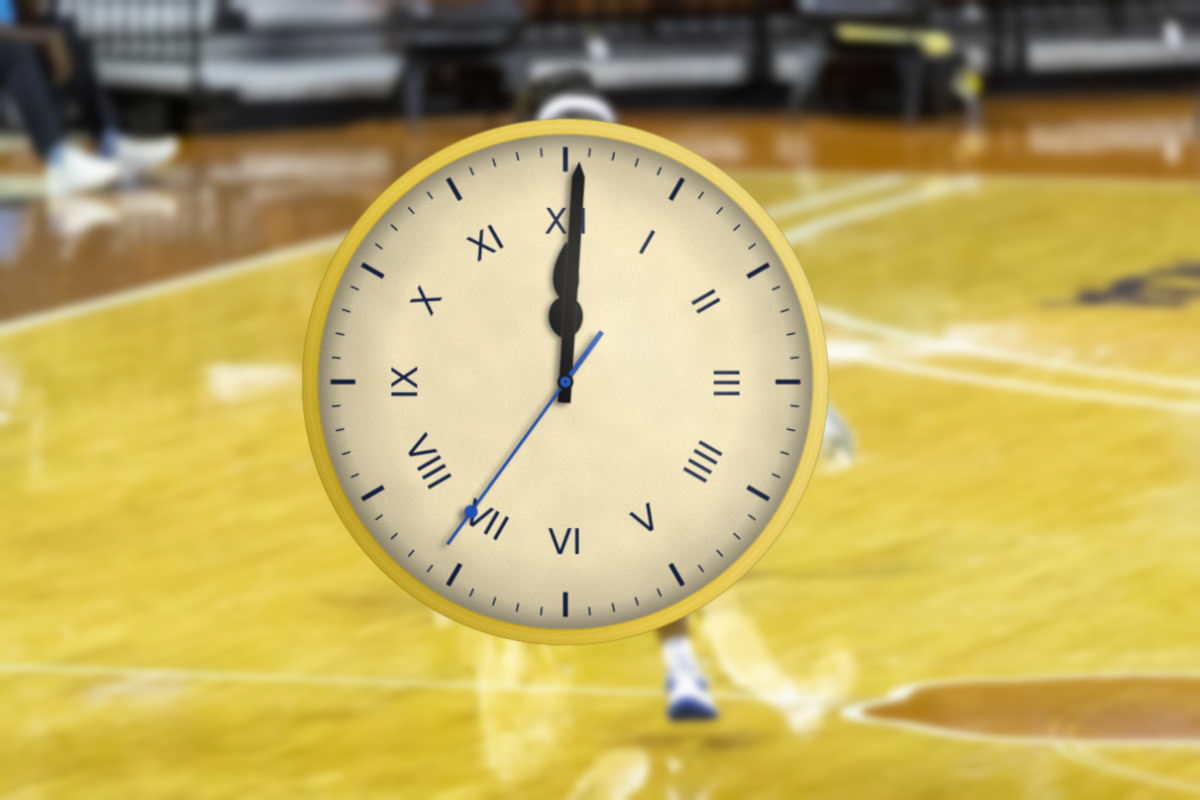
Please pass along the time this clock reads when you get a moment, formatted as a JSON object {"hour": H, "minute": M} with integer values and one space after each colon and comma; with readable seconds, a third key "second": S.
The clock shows {"hour": 12, "minute": 0, "second": 36}
